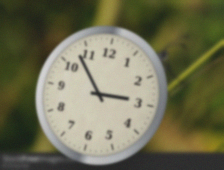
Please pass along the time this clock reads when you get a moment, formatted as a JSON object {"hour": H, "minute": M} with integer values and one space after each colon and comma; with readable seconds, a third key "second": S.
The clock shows {"hour": 2, "minute": 53}
